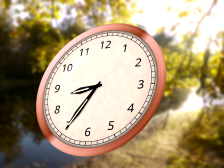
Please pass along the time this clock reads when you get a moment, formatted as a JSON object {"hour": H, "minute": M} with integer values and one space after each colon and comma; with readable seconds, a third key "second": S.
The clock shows {"hour": 8, "minute": 35}
